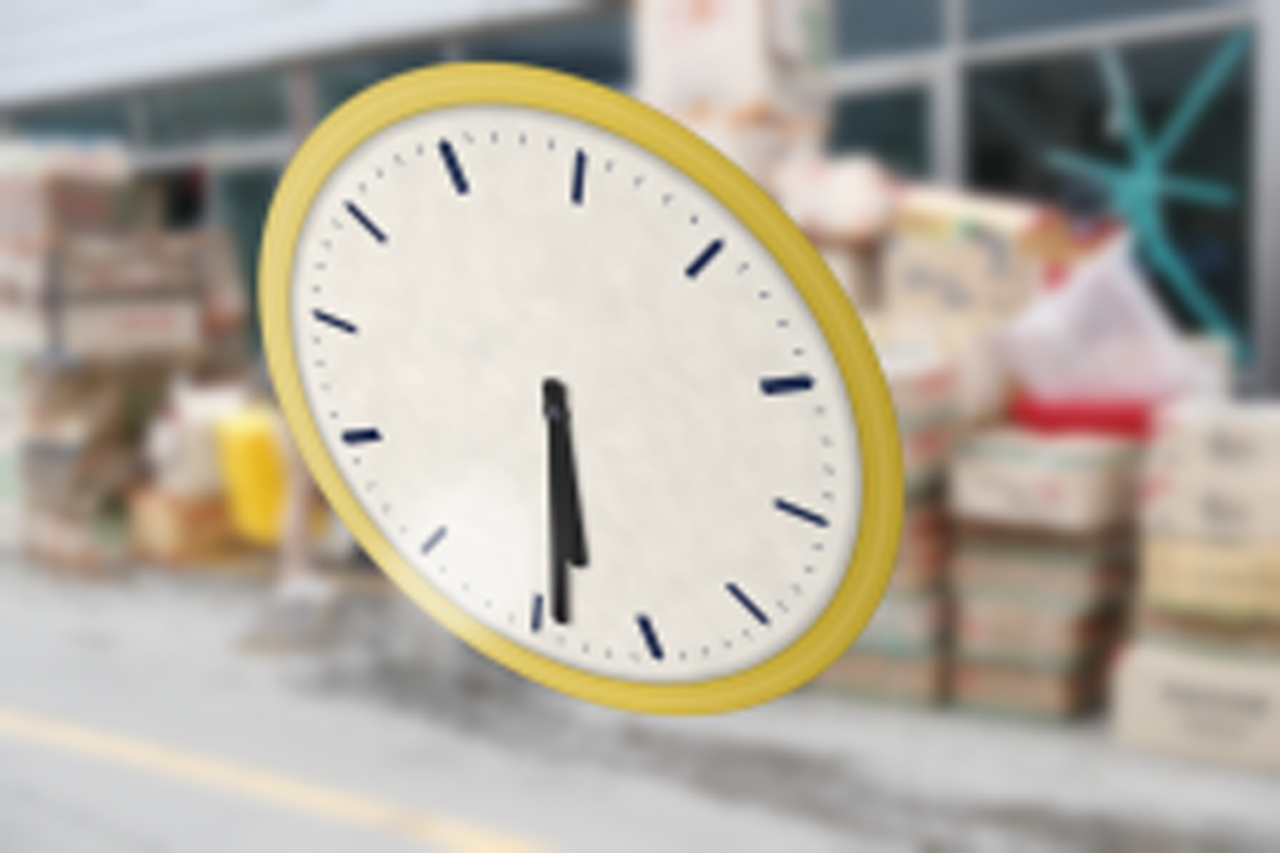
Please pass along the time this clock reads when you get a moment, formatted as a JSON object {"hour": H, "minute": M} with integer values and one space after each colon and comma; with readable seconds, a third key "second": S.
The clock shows {"hour": 6, "minute": 34}
